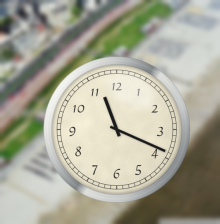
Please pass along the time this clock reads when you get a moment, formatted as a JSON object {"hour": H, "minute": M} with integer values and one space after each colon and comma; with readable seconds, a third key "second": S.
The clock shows {"hour": 11, "minute": 19}
